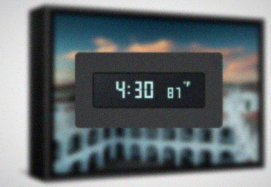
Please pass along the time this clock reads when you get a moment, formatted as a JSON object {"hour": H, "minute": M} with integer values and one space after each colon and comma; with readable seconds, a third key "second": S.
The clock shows {"hour": 4, "minute": 30}
